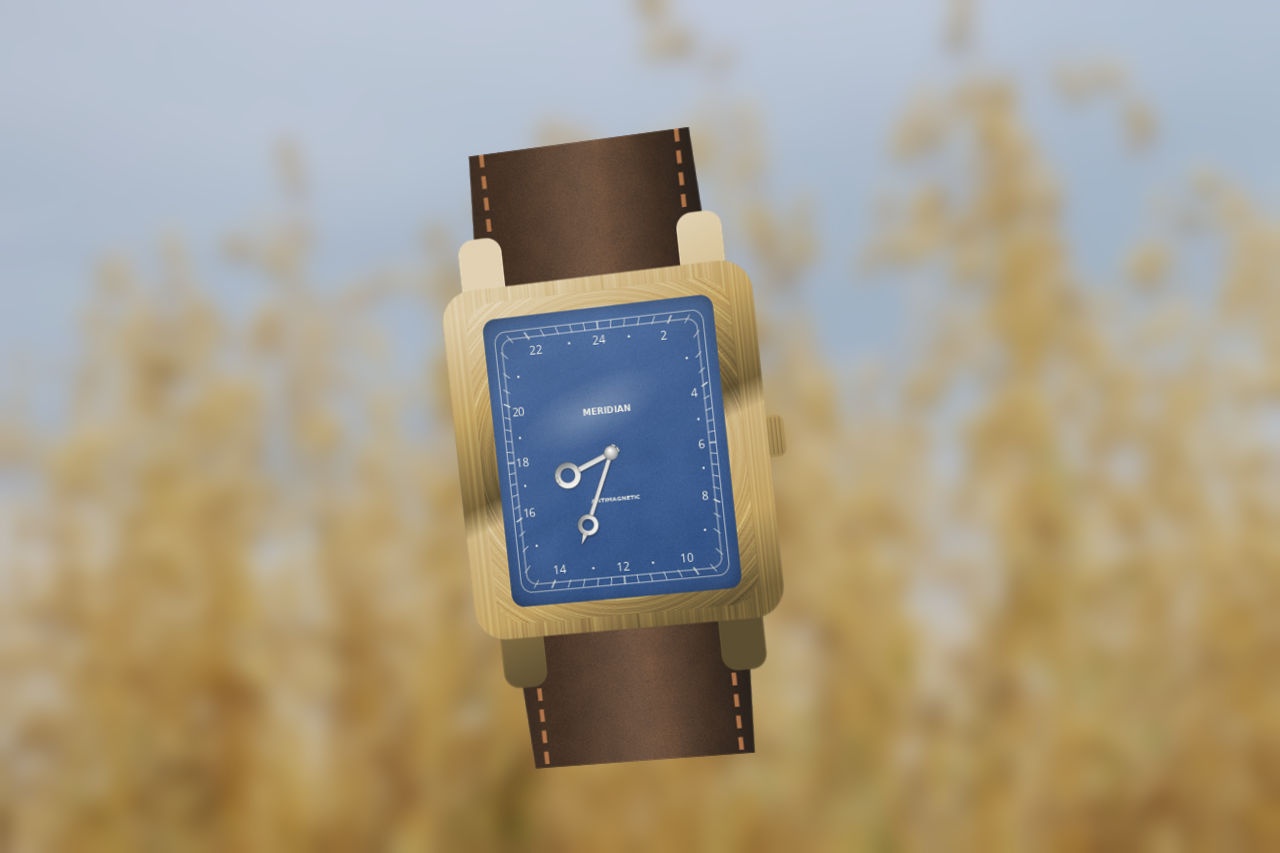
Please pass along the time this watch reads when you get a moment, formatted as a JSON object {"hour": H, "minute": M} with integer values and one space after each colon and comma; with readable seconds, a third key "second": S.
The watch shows {"hour": 16, "minute": 34}
